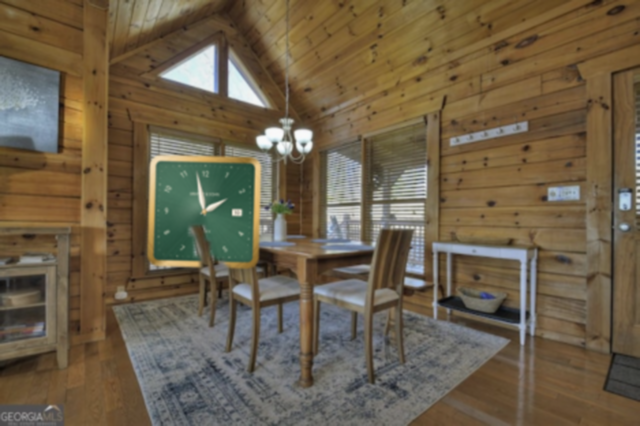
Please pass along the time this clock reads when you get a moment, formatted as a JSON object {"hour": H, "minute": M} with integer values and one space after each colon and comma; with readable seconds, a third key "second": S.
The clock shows {"hour": 1, "minute": 58}
